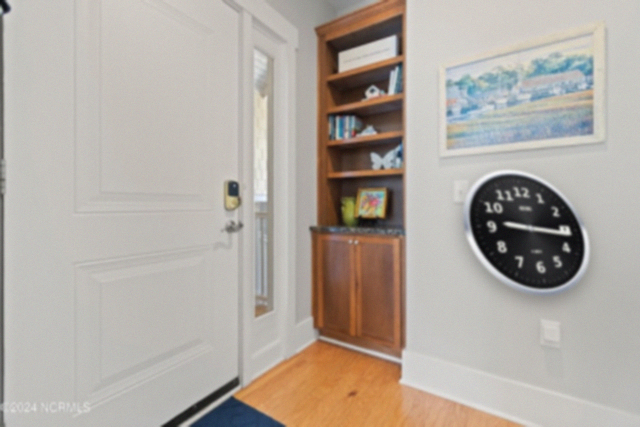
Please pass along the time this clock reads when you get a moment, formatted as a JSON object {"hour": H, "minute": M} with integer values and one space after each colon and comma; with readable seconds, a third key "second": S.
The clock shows {"hour": 9, "minute": 16}
